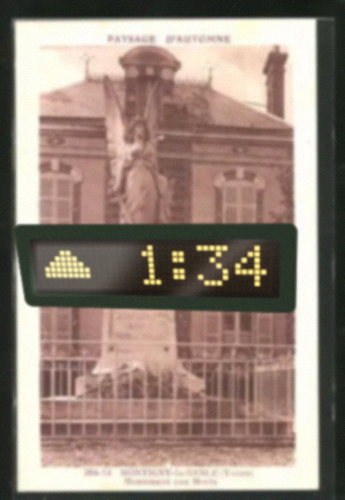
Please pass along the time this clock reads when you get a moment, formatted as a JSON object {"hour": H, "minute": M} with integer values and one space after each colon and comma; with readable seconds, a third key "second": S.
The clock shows {"hour": 1, "minute": 34}
